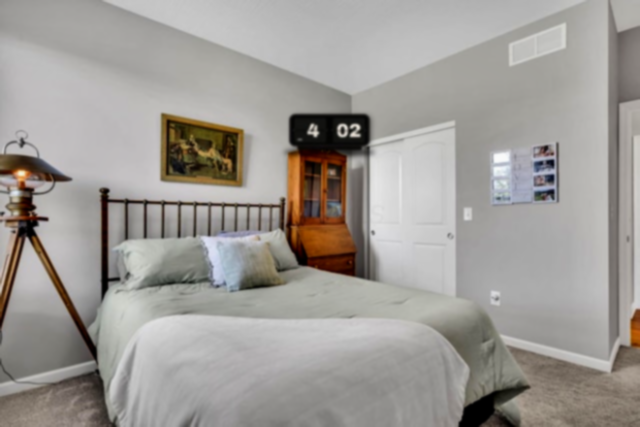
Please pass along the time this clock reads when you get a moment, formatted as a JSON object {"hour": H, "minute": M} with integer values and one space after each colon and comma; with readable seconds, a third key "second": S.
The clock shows {"hour": 4, "minute": 2}
